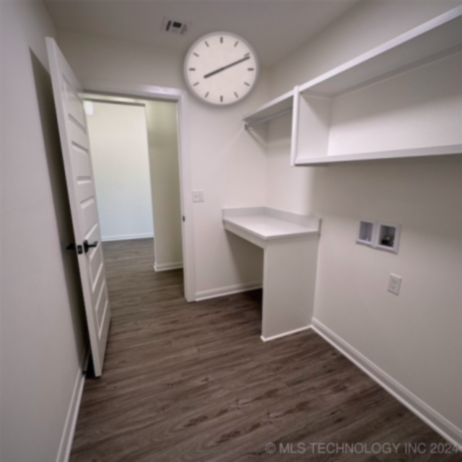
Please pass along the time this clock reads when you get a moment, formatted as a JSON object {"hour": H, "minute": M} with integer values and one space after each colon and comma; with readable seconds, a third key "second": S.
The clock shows {"hour": 8, "minute": 11}
